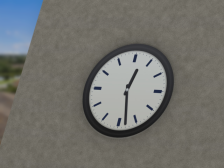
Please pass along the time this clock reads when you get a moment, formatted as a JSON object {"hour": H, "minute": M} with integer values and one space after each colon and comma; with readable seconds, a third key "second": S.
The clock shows {"hour": 12, "minute": 28}
